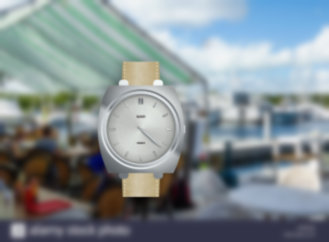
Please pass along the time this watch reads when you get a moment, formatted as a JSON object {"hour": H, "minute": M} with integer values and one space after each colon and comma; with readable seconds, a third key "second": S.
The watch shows {"hour": 4, "minute": 22}
